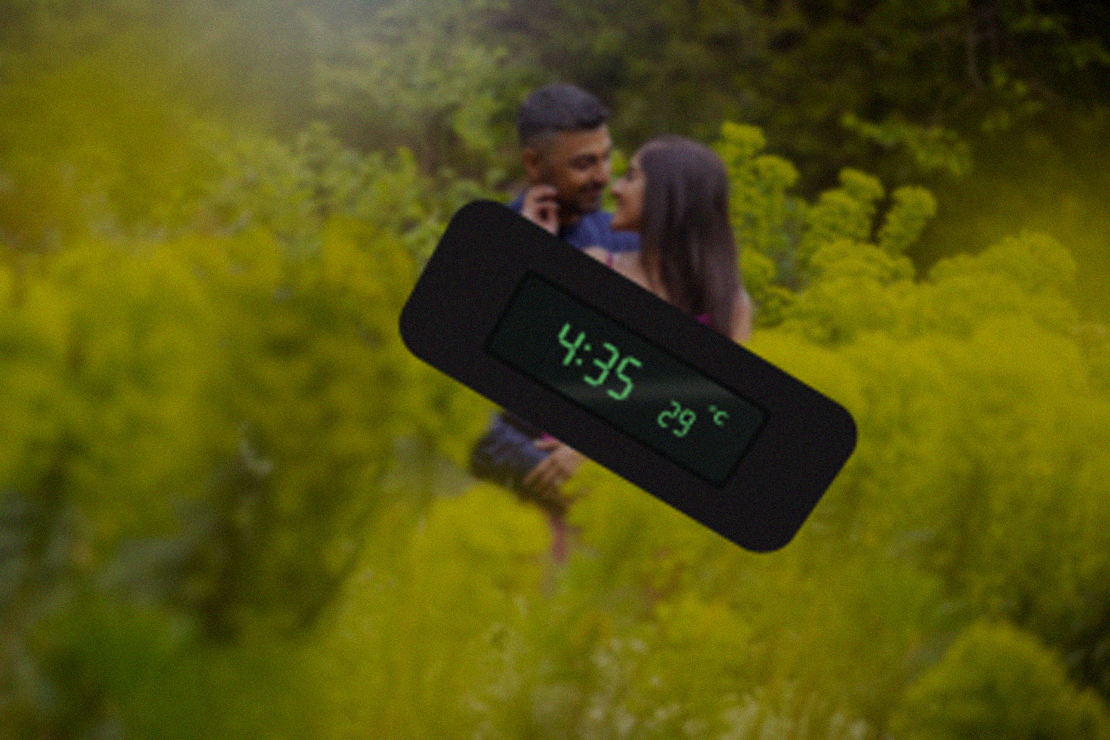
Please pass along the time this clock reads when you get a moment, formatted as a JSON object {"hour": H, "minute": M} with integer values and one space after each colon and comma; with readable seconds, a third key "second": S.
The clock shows {"hour": 4, "minute": 35}
